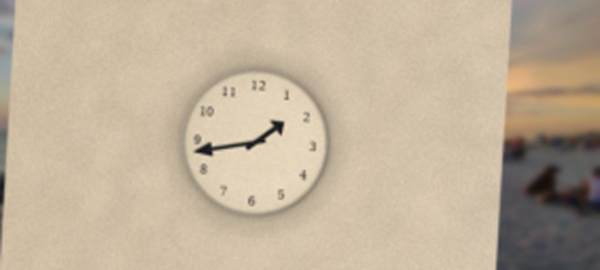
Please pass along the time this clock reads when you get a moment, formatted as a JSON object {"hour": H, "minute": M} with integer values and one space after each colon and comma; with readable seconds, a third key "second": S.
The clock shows {"hour": 1, "minute": 43}
